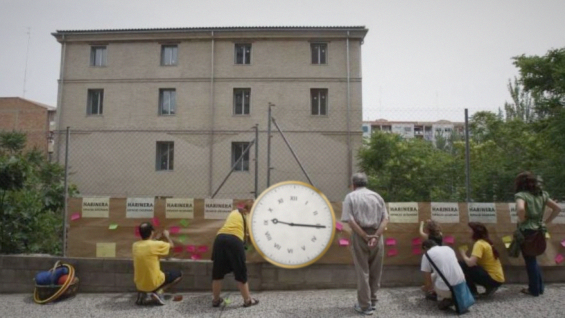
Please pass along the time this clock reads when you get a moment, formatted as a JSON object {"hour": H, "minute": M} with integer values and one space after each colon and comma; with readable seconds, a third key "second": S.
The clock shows {"hour": 9, "minute": 15}
